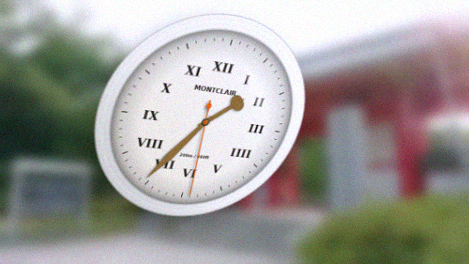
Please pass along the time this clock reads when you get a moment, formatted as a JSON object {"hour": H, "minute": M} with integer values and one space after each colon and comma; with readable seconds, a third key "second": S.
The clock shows {"hour": 1, "minute": 35, "second": 29}
